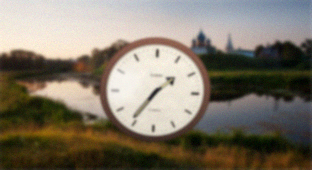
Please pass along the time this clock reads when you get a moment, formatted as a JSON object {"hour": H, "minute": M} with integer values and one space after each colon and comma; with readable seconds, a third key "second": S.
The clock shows {"hour": 1, "minute": 36}
